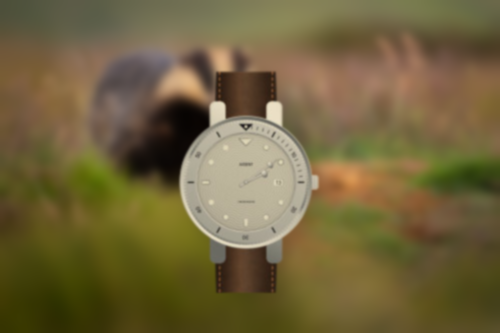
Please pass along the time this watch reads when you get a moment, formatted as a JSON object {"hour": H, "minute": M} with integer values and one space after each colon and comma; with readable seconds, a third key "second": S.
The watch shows {"hour": 2, "minute": 9}
